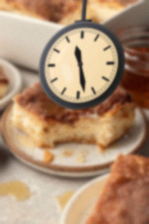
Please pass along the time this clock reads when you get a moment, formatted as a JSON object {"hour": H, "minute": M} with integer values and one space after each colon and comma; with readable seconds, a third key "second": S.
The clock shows {"hour": 11, "minute": 28}
